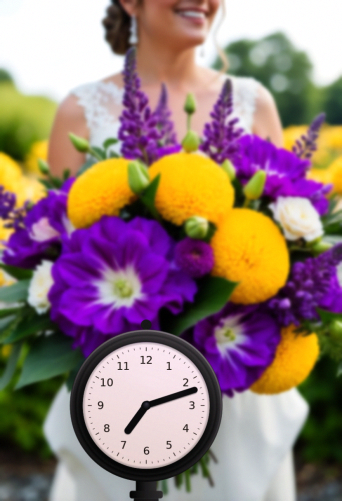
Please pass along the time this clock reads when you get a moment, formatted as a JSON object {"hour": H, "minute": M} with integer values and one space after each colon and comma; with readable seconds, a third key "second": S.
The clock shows {"hour": 7, "minute": 12}
